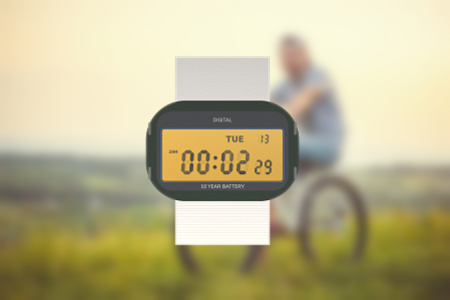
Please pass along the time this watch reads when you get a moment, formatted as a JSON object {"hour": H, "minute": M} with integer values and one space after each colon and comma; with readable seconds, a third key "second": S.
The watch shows {"hour": 0, "minute": 2, "second": 29}
